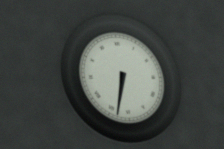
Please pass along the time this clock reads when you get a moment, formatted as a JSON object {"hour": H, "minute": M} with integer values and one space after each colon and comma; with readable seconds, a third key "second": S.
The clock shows {"hour": 6, "minute": 33}
